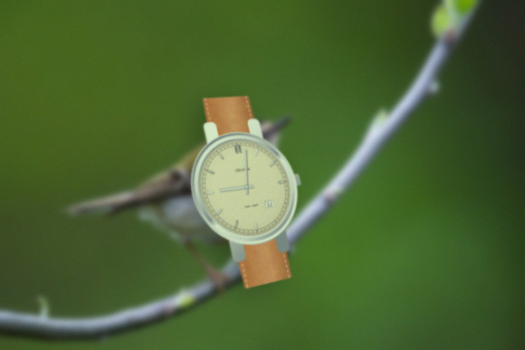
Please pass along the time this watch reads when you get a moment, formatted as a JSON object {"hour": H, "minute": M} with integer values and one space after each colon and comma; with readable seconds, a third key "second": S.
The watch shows {"hour": 9, "minute": 2}
